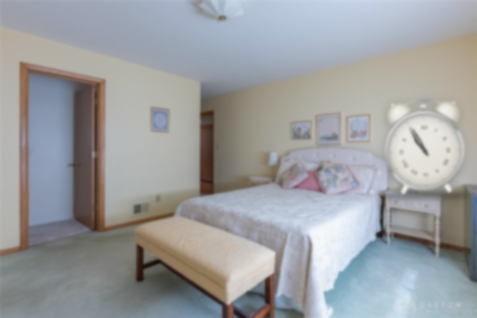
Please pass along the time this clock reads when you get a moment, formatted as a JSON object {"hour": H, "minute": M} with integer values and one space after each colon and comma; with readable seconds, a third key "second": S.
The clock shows {"hour": 10, "minute": 55}
